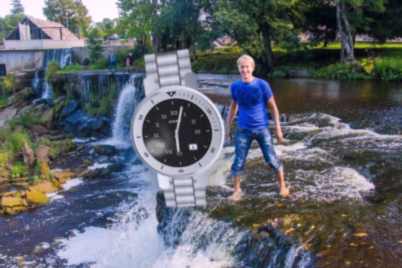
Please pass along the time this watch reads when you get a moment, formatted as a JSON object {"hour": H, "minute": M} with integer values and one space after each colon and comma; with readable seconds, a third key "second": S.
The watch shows {"hour": 6, "minute": 3}
